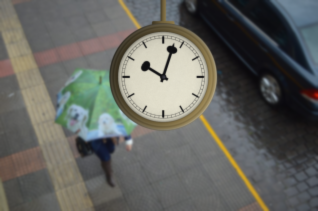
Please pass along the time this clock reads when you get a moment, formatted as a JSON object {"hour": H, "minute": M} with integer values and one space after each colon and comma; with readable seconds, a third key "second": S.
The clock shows {"hour": 10, "minute": 3}
